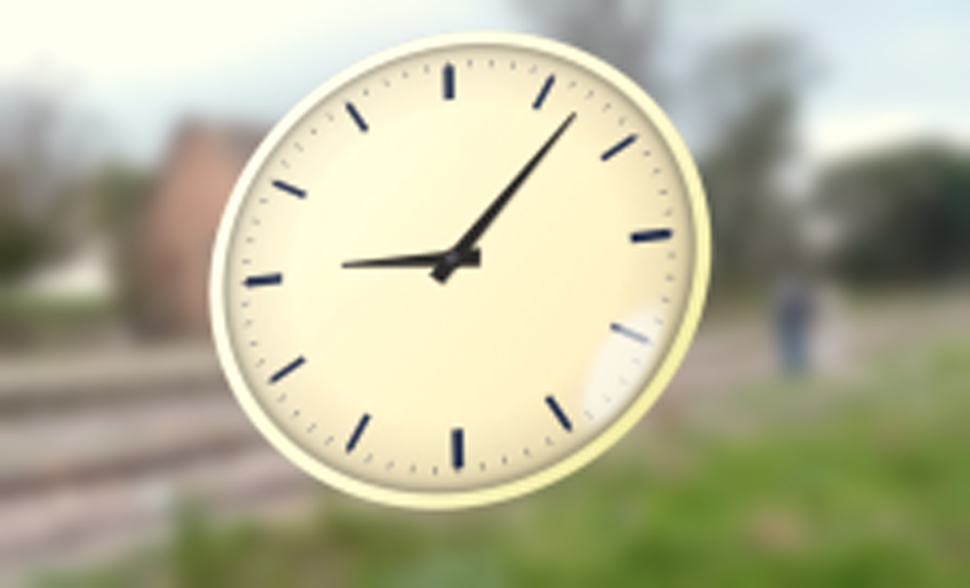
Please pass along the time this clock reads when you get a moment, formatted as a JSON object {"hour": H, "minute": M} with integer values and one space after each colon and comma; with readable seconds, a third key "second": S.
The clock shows {"hour": 9, "minute": 7}
